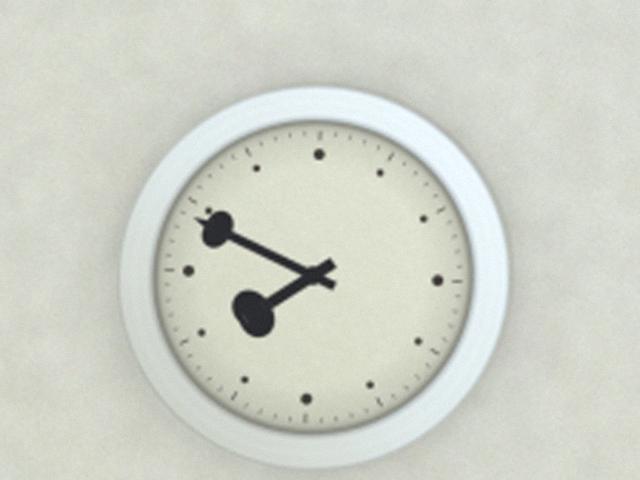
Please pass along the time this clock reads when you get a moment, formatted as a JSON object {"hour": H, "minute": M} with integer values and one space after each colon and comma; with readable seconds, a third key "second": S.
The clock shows {"hour": 7, "minute": 49}
